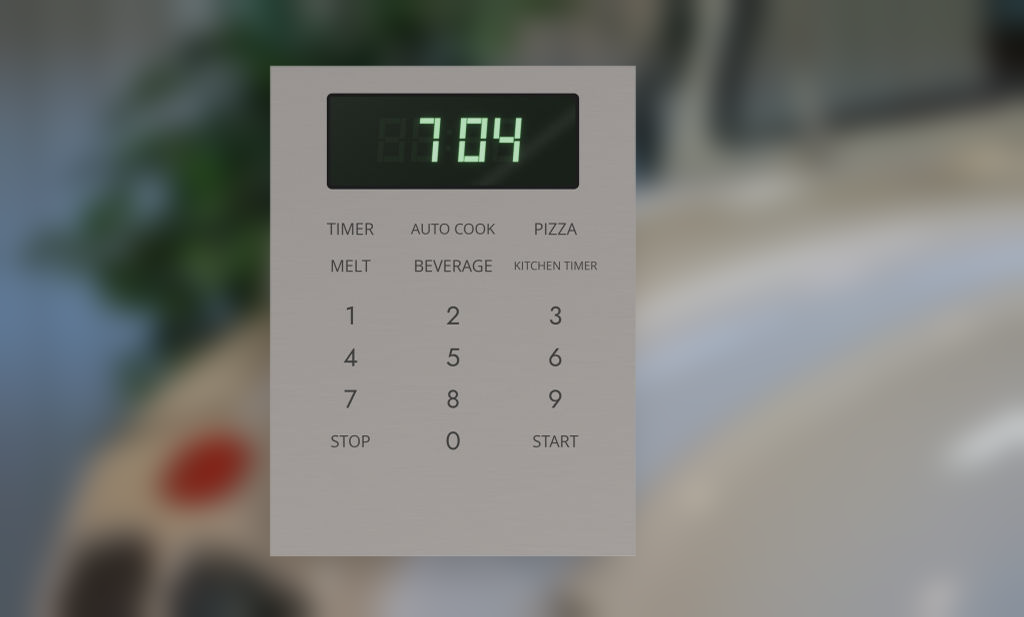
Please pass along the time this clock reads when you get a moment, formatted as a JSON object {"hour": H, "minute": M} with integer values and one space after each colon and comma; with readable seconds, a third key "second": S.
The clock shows {"hour": 7, "minute": 4}
